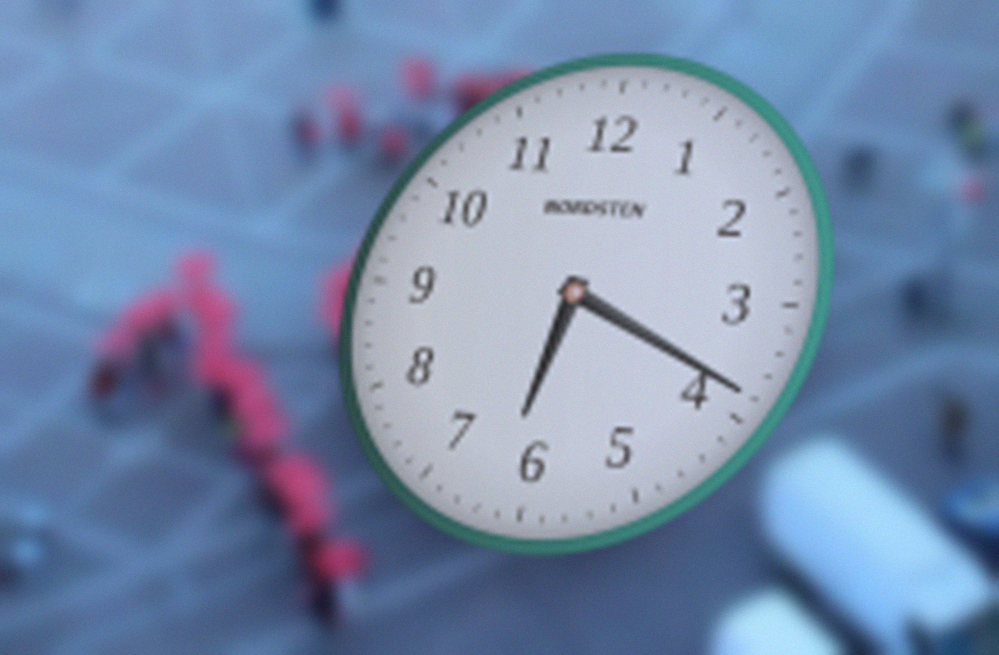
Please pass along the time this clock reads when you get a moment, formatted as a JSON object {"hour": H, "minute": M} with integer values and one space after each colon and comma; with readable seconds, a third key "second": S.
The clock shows {"hour": 6, "minute": 19}
